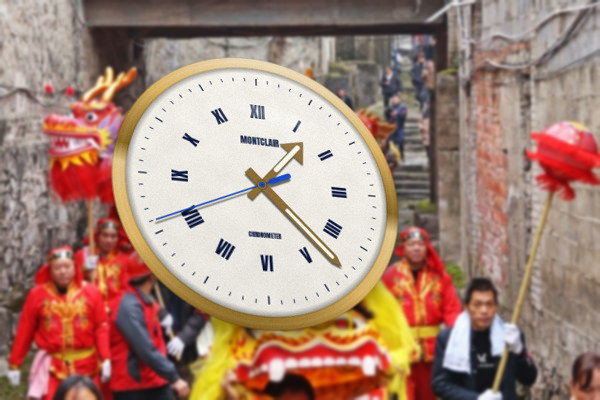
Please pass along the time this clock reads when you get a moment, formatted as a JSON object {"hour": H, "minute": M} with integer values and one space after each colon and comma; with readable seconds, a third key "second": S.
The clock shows {"hour": 1, "minute": 22, "second": 41}
